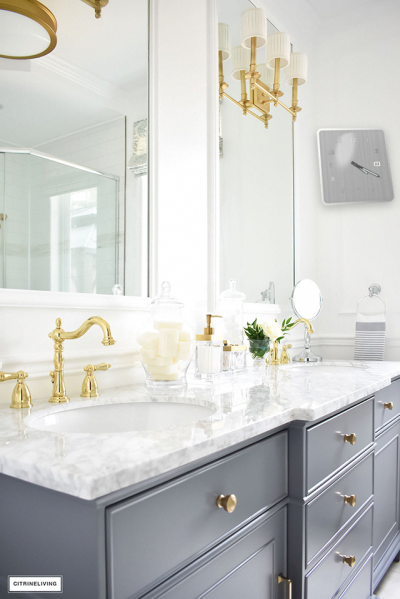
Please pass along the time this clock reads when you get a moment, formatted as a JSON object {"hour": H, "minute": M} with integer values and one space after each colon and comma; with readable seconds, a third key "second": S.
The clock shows {"hour": 4, "minute": 20}
